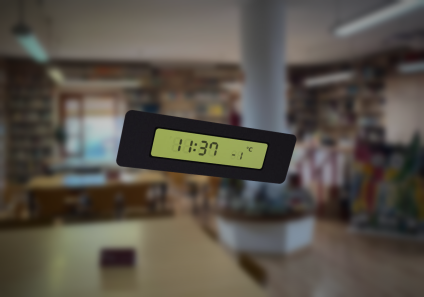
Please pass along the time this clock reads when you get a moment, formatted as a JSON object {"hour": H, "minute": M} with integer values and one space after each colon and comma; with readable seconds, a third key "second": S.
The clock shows {"hour": 11, "minute": 37}
